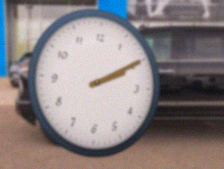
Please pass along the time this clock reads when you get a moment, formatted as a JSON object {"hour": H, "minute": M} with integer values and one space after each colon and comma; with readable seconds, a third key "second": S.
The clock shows {"hour": 2, "minute": 10}
